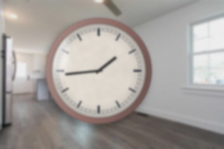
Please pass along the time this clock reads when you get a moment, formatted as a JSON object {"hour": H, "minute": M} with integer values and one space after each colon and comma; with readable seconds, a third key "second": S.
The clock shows {"hour": 1, "minute": 44}
